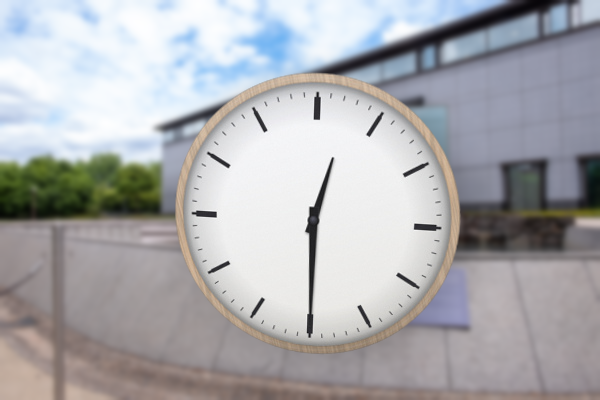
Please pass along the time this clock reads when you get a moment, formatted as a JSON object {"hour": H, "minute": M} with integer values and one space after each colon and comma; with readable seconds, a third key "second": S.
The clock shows {"hour": 12, "minute": 30}
